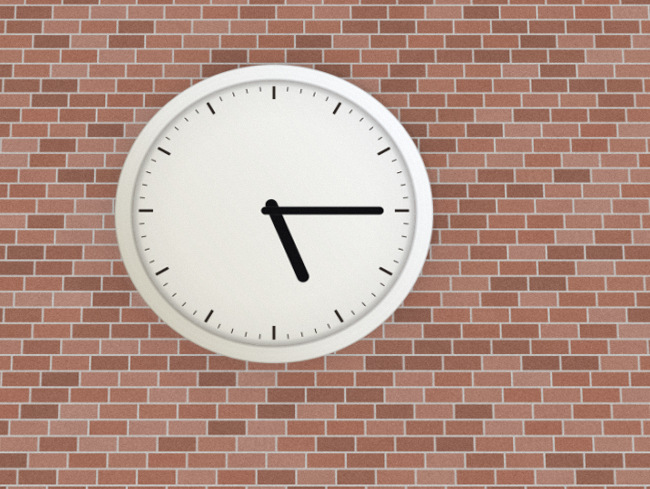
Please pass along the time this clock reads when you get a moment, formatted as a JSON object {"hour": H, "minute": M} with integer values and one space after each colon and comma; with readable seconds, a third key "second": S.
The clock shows {"hour": 5, "minute": 15}
